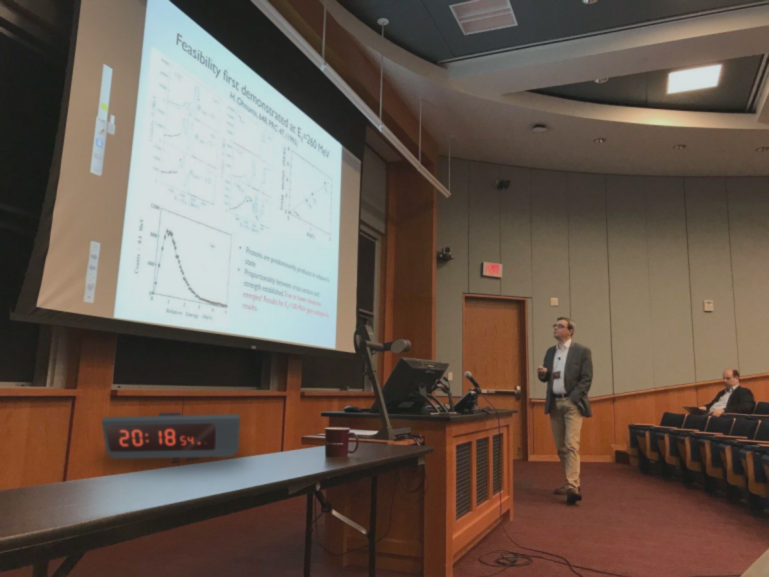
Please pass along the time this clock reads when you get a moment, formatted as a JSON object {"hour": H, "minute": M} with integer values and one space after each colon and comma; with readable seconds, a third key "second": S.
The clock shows {"hour": 20, "minute": 18}
